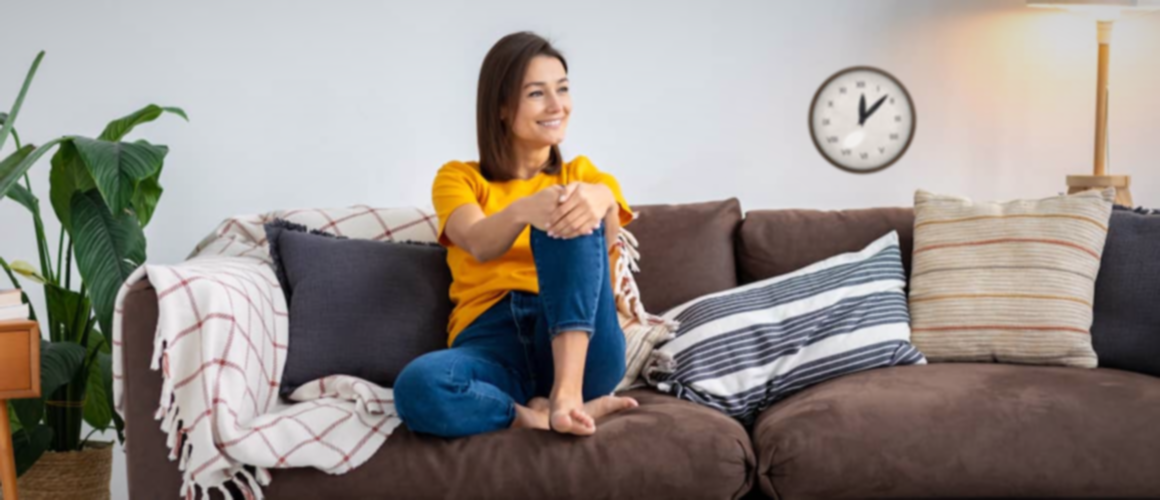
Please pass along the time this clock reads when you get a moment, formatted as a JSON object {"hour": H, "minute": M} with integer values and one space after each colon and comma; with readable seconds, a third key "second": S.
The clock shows {"hour": 12, "minute": 8}
